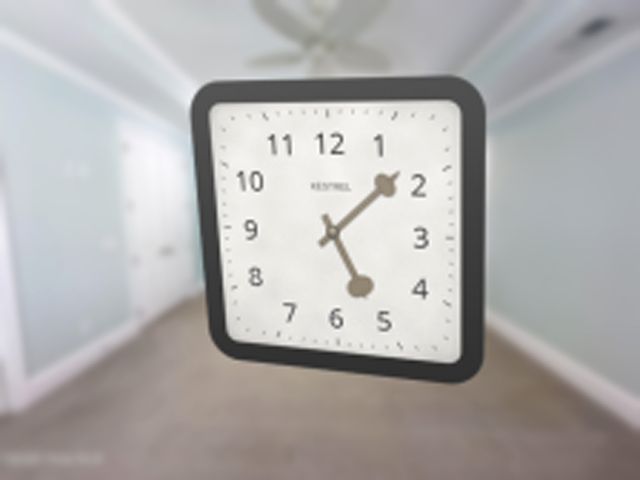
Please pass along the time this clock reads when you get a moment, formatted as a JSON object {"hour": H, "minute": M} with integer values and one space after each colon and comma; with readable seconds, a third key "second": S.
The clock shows {"hour": 5, "minute": 8}
